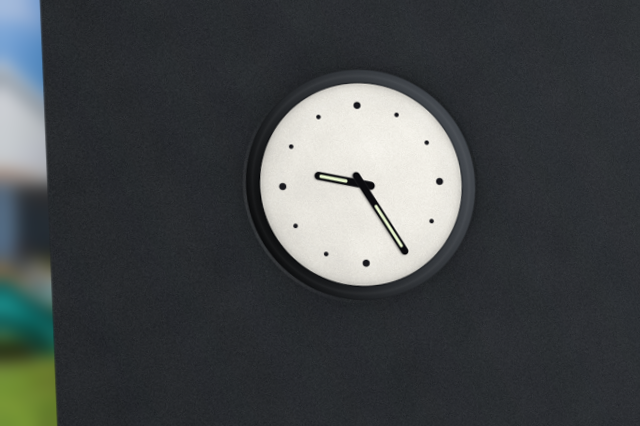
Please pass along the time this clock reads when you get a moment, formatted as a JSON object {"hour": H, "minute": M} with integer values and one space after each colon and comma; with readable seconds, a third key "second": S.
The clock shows {"hour": 9, "minute": 25}
